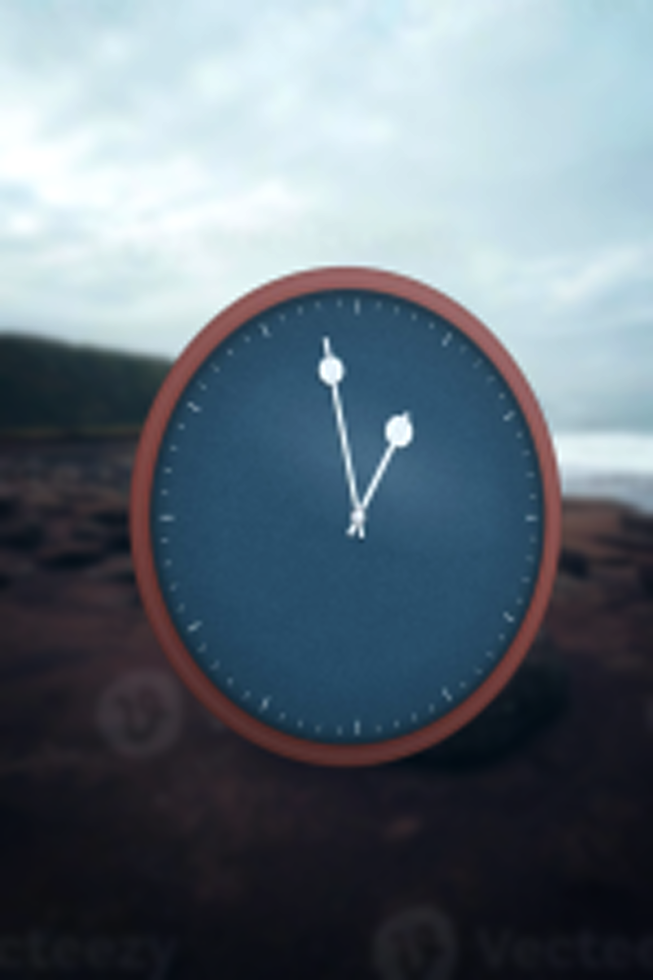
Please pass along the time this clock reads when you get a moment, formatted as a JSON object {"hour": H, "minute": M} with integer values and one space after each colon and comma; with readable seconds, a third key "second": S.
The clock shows {"hour": 12, "minute": 58}
